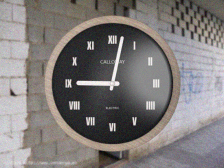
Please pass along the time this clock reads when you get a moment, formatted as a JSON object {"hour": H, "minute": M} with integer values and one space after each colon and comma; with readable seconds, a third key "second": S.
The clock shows {"hour": 9, "minute": 2}
